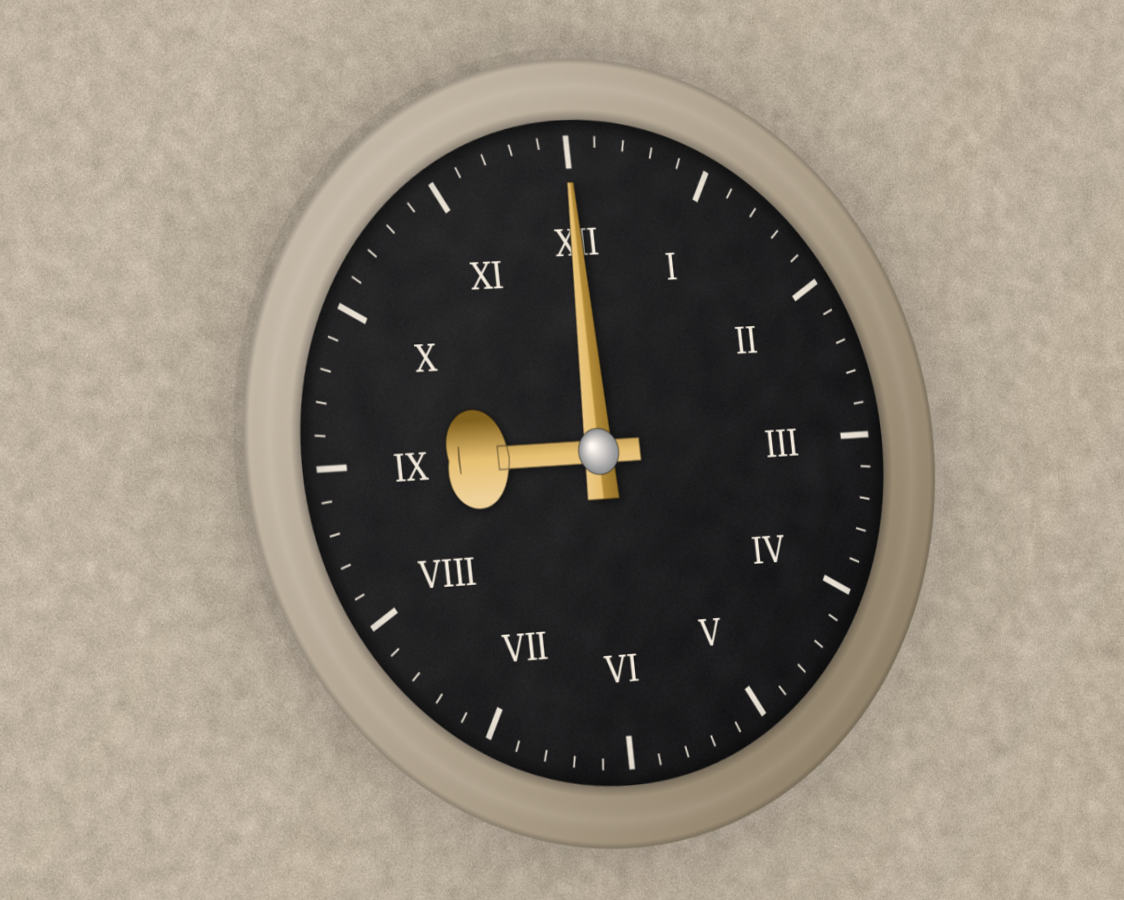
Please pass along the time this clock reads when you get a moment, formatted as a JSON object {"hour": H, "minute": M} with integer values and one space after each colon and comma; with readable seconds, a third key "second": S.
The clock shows {"hour": 9, "minute": 0}
